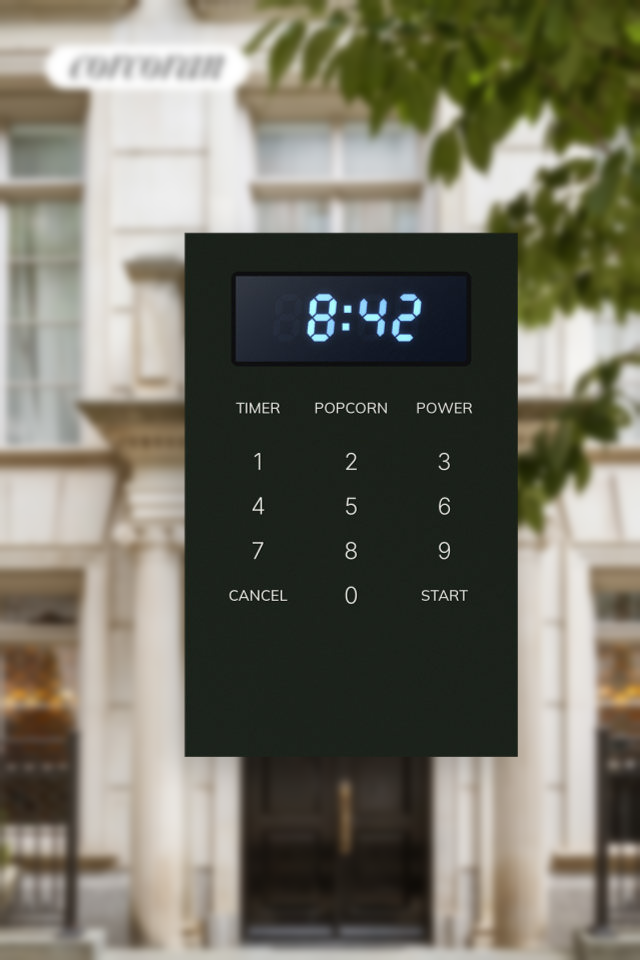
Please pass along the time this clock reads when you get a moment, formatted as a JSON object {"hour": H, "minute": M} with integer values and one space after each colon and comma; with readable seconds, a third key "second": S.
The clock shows {"hour": 8, "minute": 42}
